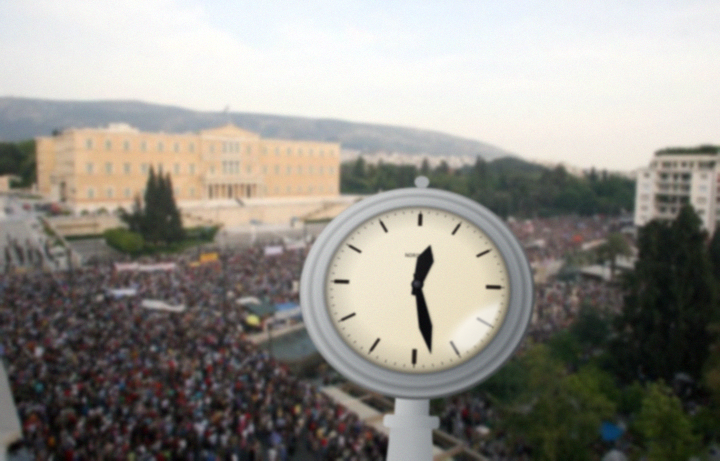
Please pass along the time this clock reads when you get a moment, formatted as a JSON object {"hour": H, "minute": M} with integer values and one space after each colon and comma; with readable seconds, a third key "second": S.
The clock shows {"hour": 12, "minute": 28}
